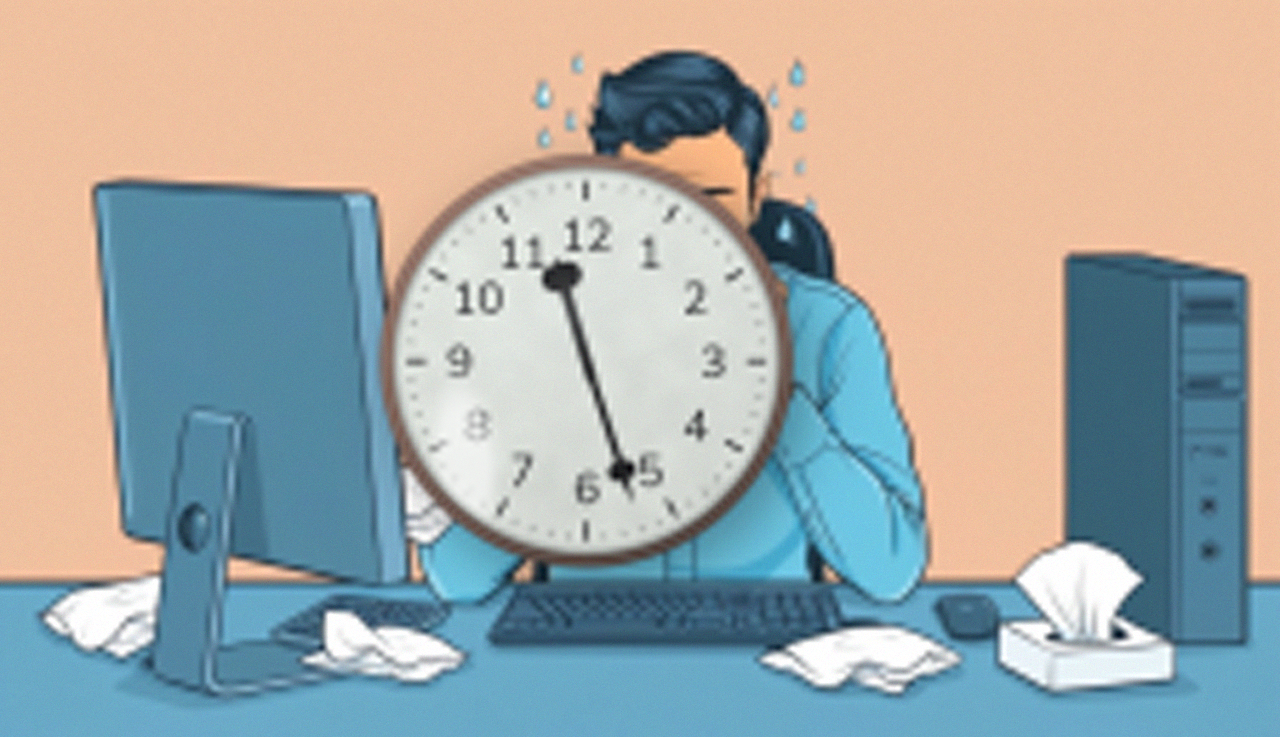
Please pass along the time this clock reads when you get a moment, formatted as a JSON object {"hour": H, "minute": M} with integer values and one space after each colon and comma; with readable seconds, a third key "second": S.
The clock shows {"hour": 11, "minute": 27}
